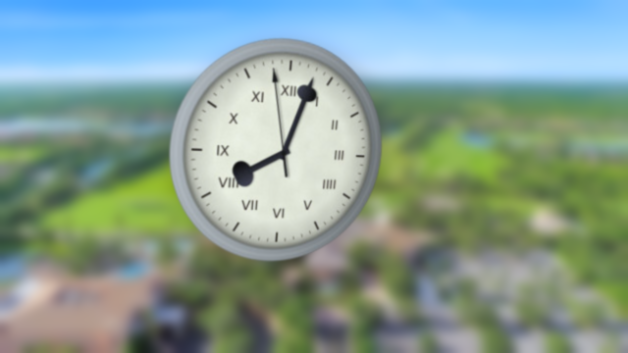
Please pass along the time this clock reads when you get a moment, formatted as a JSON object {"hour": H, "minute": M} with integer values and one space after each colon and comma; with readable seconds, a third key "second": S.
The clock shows {"hour": 8, "minute": 2, "second": 58}
